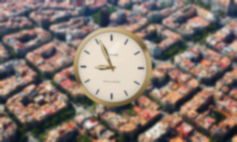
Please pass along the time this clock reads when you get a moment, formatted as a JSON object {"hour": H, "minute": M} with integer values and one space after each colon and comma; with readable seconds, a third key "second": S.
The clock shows {"hour": 8, "minute": 56}
